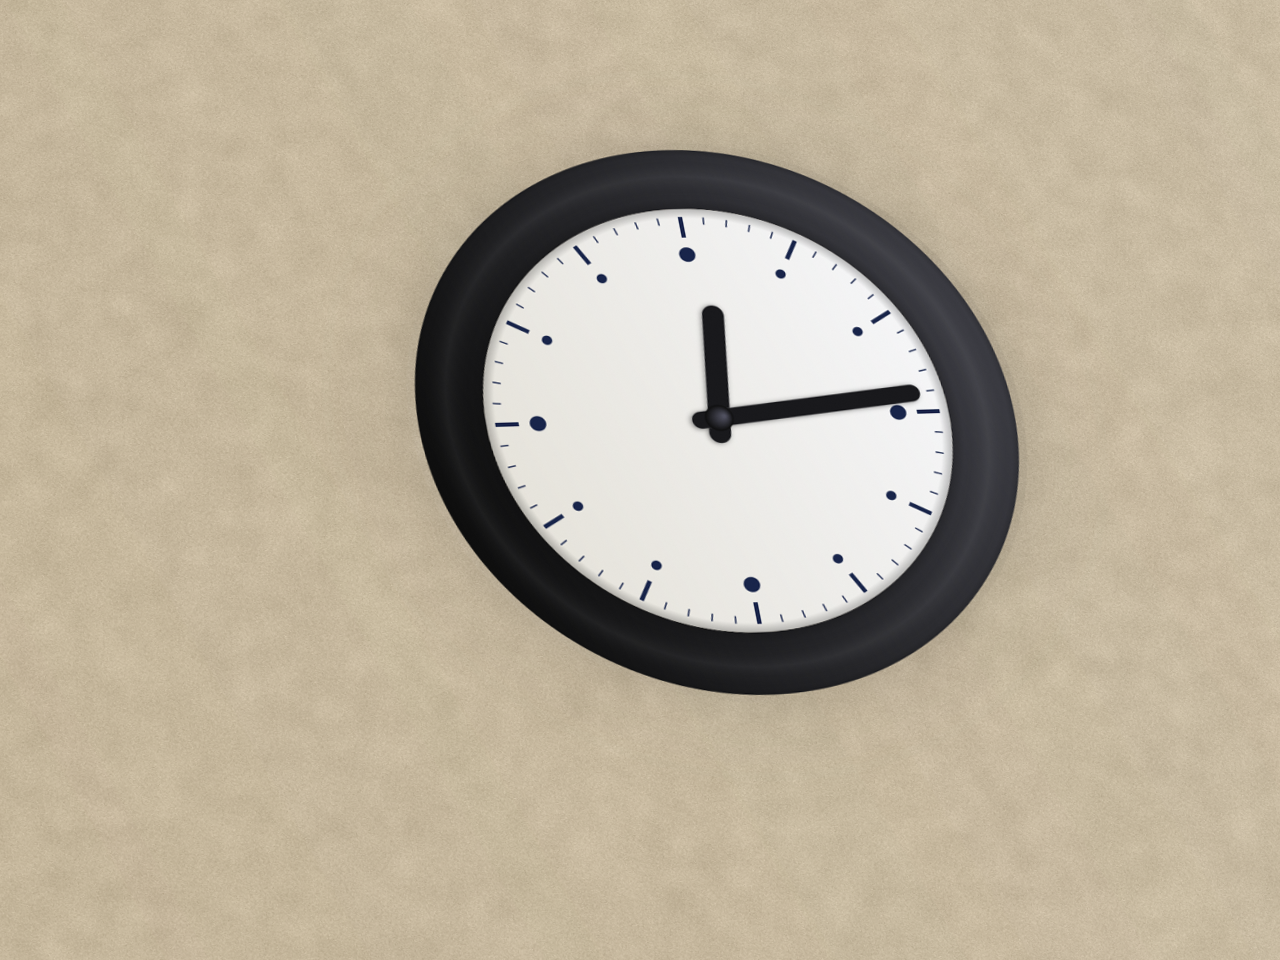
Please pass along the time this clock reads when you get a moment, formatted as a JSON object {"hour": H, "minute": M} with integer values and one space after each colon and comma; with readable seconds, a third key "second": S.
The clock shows {"hour": 12, "minute": 14}
